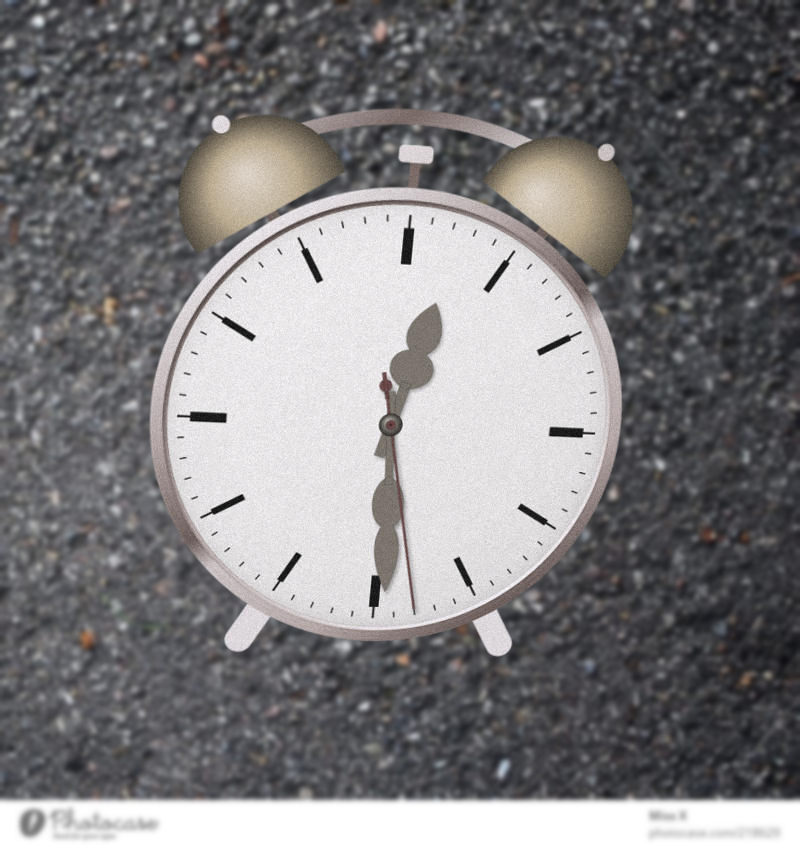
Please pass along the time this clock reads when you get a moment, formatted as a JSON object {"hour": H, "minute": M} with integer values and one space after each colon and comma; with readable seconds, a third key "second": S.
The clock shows {"hour": 12, "minute": 29, "second": 28}
